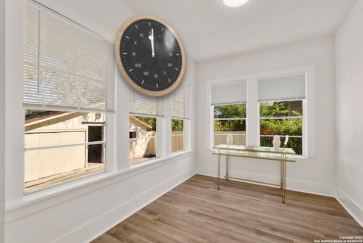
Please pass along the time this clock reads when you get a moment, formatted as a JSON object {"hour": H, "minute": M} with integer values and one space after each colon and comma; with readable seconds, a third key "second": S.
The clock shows {"hour": 12, "minute": 1}
